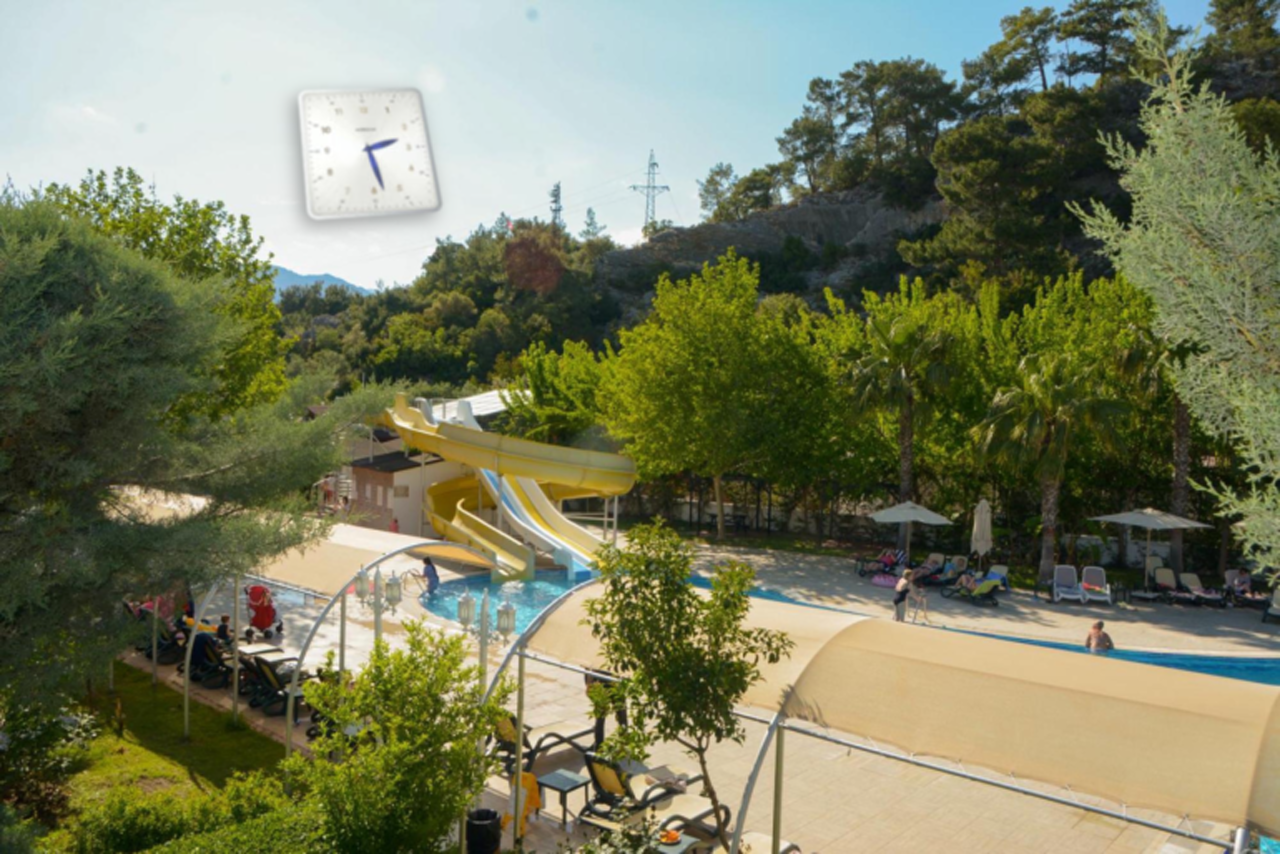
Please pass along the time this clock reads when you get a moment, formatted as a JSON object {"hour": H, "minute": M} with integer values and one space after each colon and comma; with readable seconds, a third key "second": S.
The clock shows {"hour": 2, "minute": 28}
